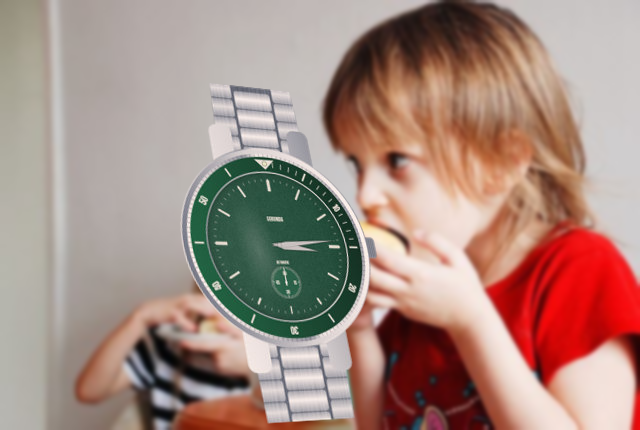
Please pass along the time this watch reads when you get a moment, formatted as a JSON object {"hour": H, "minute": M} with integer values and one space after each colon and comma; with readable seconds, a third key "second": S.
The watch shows {"hour": 3, "minute": 14}
